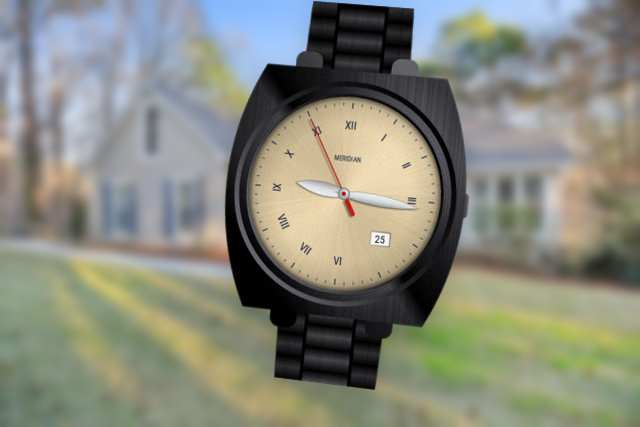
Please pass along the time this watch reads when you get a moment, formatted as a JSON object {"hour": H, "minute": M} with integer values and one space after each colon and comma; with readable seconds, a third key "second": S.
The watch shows {"hour": 9, "minute": 15, "second": 55}
